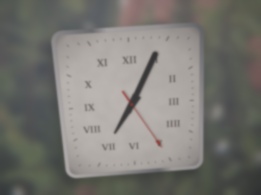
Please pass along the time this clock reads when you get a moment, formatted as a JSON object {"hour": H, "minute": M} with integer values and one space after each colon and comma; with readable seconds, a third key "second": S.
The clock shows {"hour": 7, "minute": 4, "second": 25}
